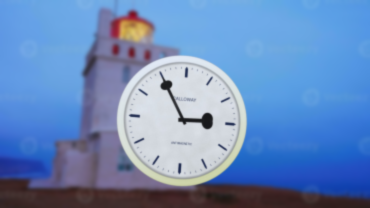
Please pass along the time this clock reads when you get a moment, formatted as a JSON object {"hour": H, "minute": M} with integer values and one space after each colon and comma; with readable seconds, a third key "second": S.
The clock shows {"hour": 2, "minute": 55}
